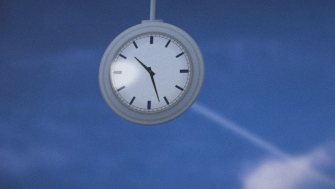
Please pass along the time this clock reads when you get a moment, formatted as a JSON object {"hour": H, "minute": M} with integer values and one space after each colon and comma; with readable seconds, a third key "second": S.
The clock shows {"hour": 10, "minute": 27}
